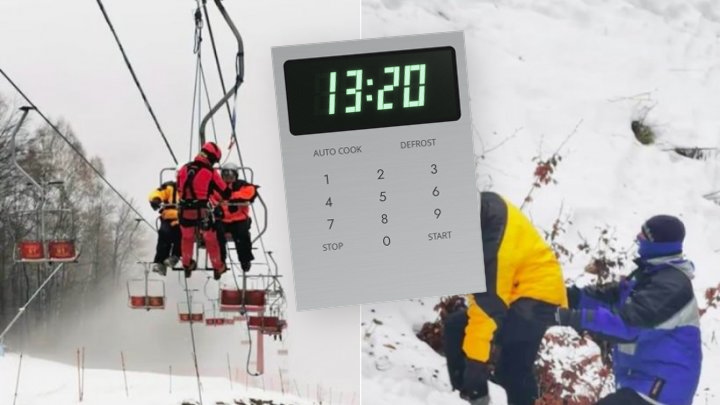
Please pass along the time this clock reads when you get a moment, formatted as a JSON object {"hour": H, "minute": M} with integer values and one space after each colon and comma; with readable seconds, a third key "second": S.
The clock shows {"hour": 13, "minute": 20}
